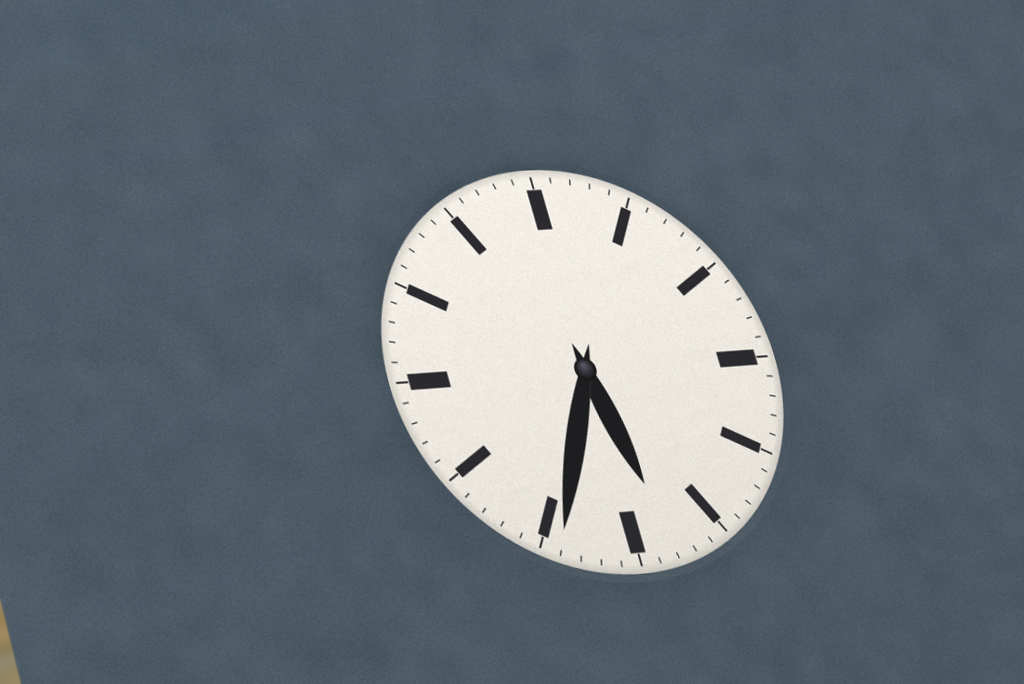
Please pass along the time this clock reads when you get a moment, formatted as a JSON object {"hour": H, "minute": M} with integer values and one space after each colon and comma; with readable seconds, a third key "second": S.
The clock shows {"hour": 5, "minute": 34}
